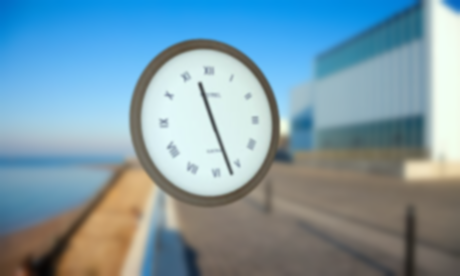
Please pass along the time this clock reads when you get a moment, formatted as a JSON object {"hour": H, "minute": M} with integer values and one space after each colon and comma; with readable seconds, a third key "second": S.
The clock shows {"hour": 11, "minute": 27}
